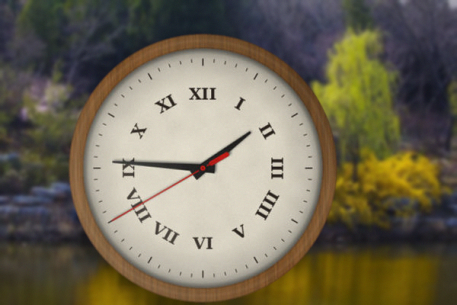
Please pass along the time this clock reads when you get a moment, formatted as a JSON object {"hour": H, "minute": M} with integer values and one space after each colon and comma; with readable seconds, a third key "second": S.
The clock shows {"hour": 1, "minute": 45, "second": 40}
